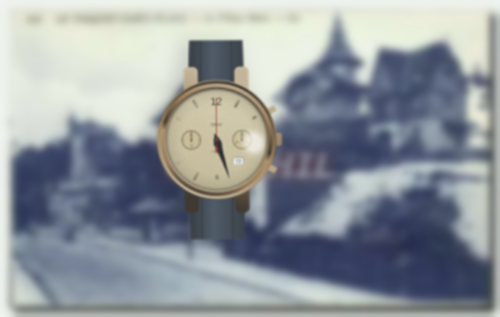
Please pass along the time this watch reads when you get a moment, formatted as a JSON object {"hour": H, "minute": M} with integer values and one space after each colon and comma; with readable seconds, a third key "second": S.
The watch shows {"hour": 5, "minute": 27}
